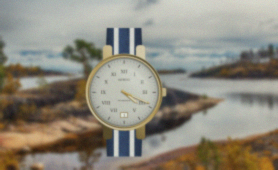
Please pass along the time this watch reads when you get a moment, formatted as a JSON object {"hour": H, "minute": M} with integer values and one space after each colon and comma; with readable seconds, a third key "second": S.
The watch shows {"hour": 4, "minute": 19}
